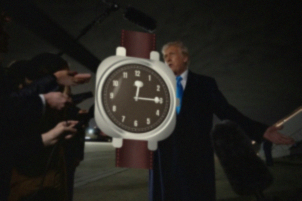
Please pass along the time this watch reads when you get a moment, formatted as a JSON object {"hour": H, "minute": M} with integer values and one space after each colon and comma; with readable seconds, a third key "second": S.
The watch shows {"hour": 12, "minute": 15}
